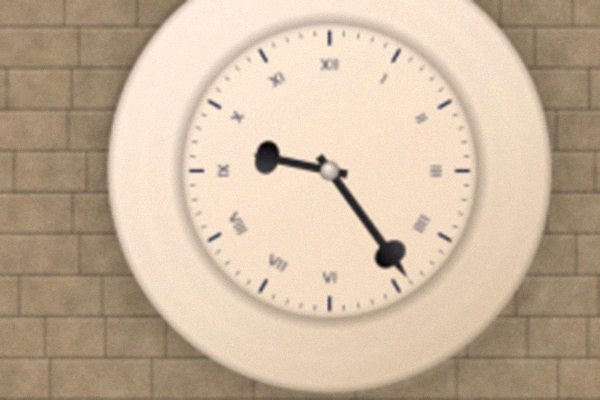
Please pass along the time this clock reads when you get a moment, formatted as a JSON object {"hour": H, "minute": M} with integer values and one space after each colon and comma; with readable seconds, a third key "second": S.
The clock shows {"hour": 9, "minute": 24}
